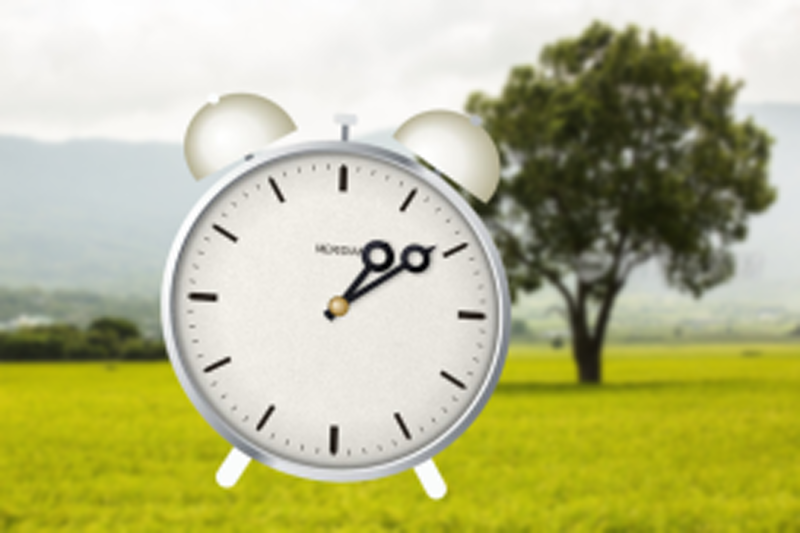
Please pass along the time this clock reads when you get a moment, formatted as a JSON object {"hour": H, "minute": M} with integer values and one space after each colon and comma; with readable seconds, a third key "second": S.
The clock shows {"hour": 1, "minute": 9}
